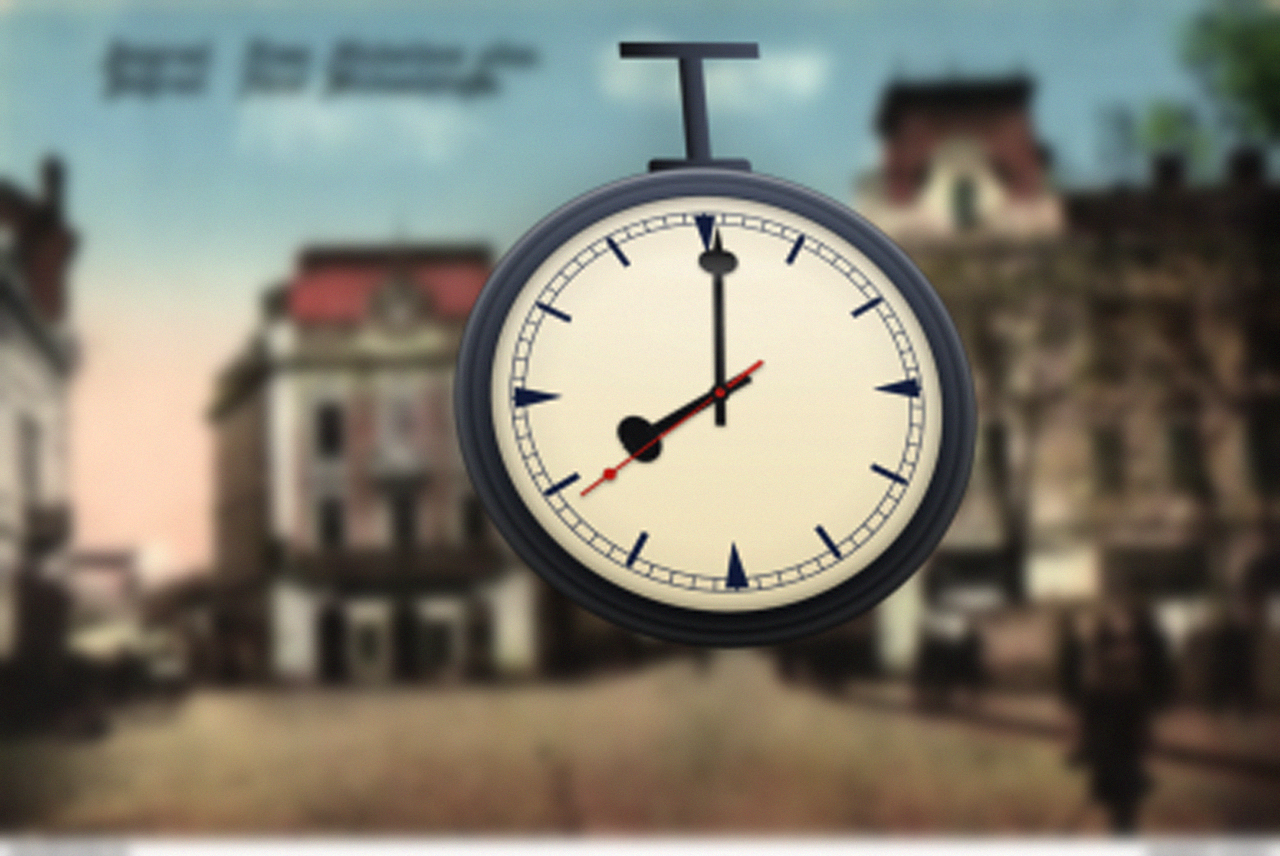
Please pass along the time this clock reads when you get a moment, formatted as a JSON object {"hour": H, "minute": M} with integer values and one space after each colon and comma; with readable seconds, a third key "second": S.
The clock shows {"hour": 8, "minute": 0, "second": 39}
